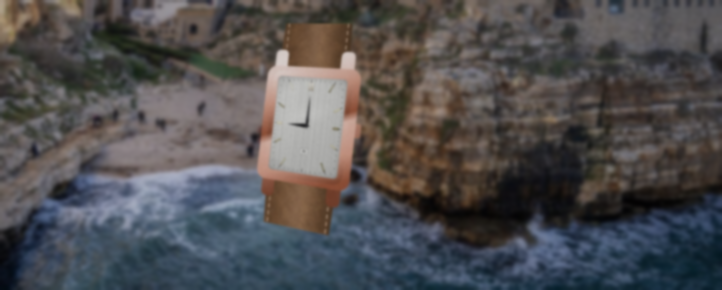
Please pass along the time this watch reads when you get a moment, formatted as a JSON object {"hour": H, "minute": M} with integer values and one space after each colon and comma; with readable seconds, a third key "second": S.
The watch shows {"hour": 9, "minute": 0}
